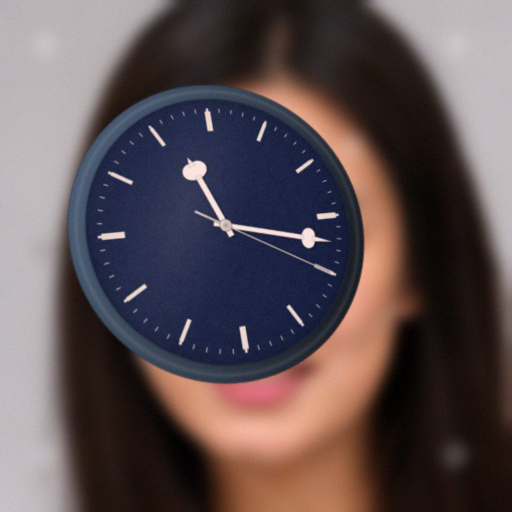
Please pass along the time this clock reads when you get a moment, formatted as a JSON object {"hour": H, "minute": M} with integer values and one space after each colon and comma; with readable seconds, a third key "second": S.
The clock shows {"hour": 11, "minute": 17, "second": 20}
